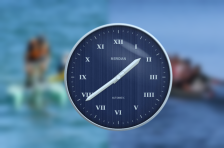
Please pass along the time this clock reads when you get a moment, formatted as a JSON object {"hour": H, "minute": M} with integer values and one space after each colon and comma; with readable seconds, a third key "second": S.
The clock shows {"hour": 1, "minute": 39}
